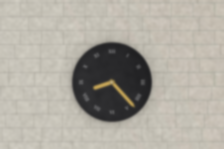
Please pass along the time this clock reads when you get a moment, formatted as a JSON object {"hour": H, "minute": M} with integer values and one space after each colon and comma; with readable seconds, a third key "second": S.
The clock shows {"hour": 8, "minute": 23}
